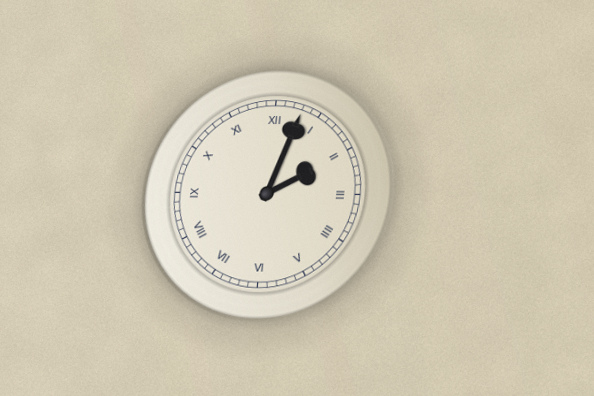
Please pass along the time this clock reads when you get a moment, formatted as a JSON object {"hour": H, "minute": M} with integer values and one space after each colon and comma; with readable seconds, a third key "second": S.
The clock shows {"hour": 2, "minute": 3}
